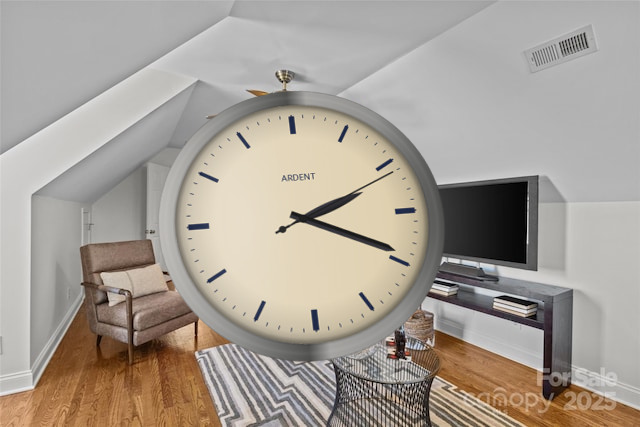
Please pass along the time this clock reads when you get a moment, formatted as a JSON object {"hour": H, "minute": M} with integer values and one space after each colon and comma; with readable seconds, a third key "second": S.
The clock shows {"hour": 2, "minute": 19, "second": 11}
